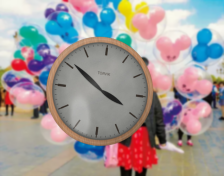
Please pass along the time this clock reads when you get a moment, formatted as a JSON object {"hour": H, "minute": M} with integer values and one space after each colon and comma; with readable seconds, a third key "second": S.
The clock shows {"hour": 3, "minute": 51}
